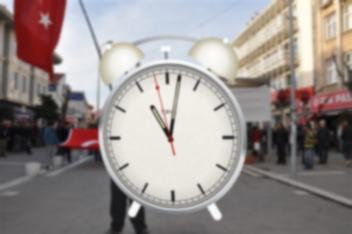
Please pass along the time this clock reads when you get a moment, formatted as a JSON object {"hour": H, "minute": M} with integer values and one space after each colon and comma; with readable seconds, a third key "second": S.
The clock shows {"hour": 11, "minute": 1, "second": 58}
